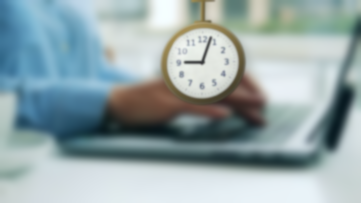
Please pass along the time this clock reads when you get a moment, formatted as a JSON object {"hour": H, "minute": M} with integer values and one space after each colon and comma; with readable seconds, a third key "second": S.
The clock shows {"hour": 9, "minute": 3}
